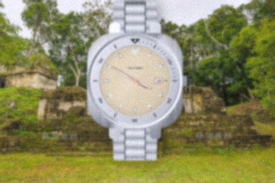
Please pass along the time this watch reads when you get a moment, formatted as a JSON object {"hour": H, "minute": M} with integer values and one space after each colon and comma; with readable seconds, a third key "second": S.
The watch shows {"hour": 3, "minute": 50}
